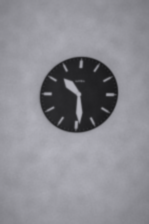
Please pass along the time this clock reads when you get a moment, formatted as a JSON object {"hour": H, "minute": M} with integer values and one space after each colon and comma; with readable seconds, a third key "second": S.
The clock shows {"hour": 10, "minute": 29}
